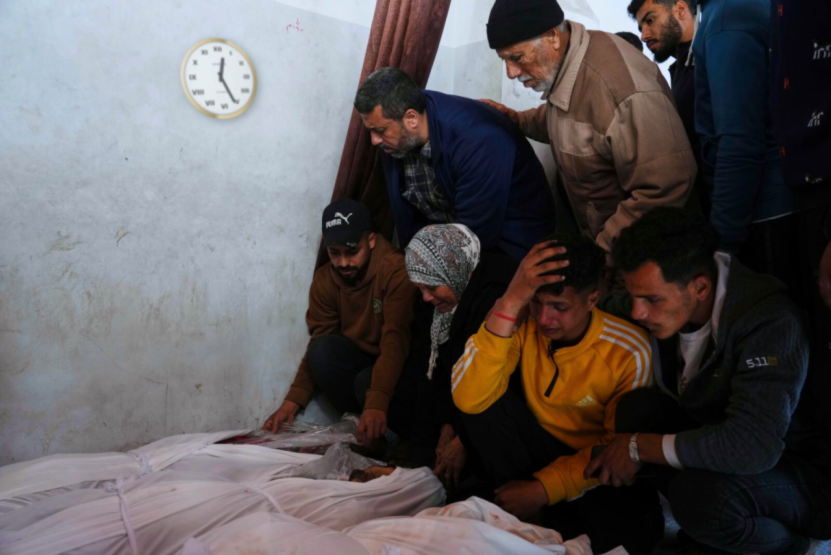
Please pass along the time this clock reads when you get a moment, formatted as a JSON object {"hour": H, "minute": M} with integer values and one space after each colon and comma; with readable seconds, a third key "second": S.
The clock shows {"hour": 12, "minute": 26}
